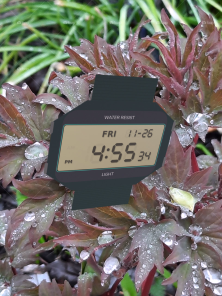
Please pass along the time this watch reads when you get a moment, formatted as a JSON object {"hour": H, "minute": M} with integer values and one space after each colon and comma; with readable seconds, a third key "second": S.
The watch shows {"hour": 4, "minute": 55, "second": 34}
